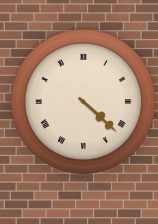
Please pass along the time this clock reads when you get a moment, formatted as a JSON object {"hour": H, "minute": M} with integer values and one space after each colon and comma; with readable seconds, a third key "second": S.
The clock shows {"hour": 4, "minute": 22}
